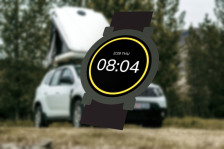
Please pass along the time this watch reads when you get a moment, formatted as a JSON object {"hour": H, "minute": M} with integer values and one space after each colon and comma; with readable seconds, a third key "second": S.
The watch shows {"hour": 8, "minute": 4}
